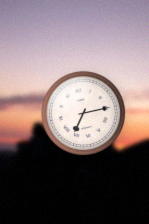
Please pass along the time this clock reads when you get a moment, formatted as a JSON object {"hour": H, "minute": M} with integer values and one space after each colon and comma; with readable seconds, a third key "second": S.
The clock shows {"hour": 7, "minute": 15}
